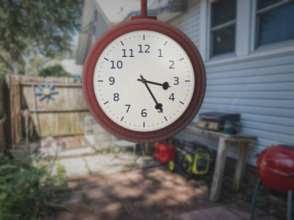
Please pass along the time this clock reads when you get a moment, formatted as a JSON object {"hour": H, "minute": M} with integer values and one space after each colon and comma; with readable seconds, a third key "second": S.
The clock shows {"hour": 3, "minute": 25}
